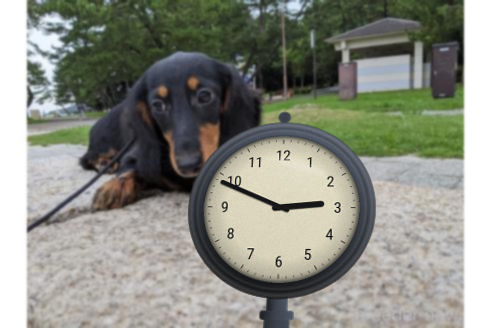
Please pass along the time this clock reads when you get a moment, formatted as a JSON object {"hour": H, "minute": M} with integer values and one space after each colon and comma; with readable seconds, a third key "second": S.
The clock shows {"hour": 2, "minute": 49}
